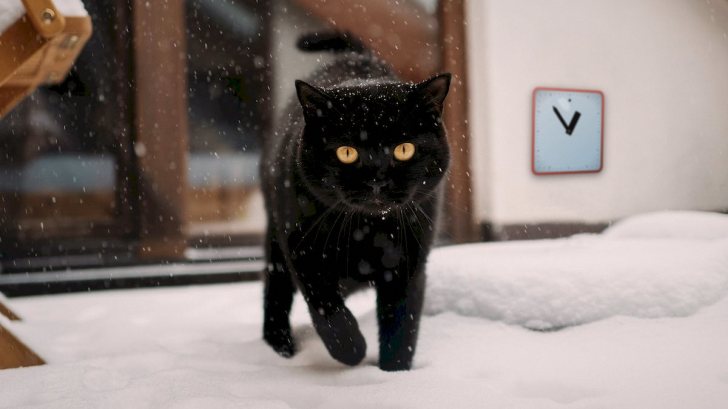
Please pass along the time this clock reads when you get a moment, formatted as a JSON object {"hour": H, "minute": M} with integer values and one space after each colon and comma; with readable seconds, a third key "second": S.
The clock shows {"hour": 12, "minute": 54}
